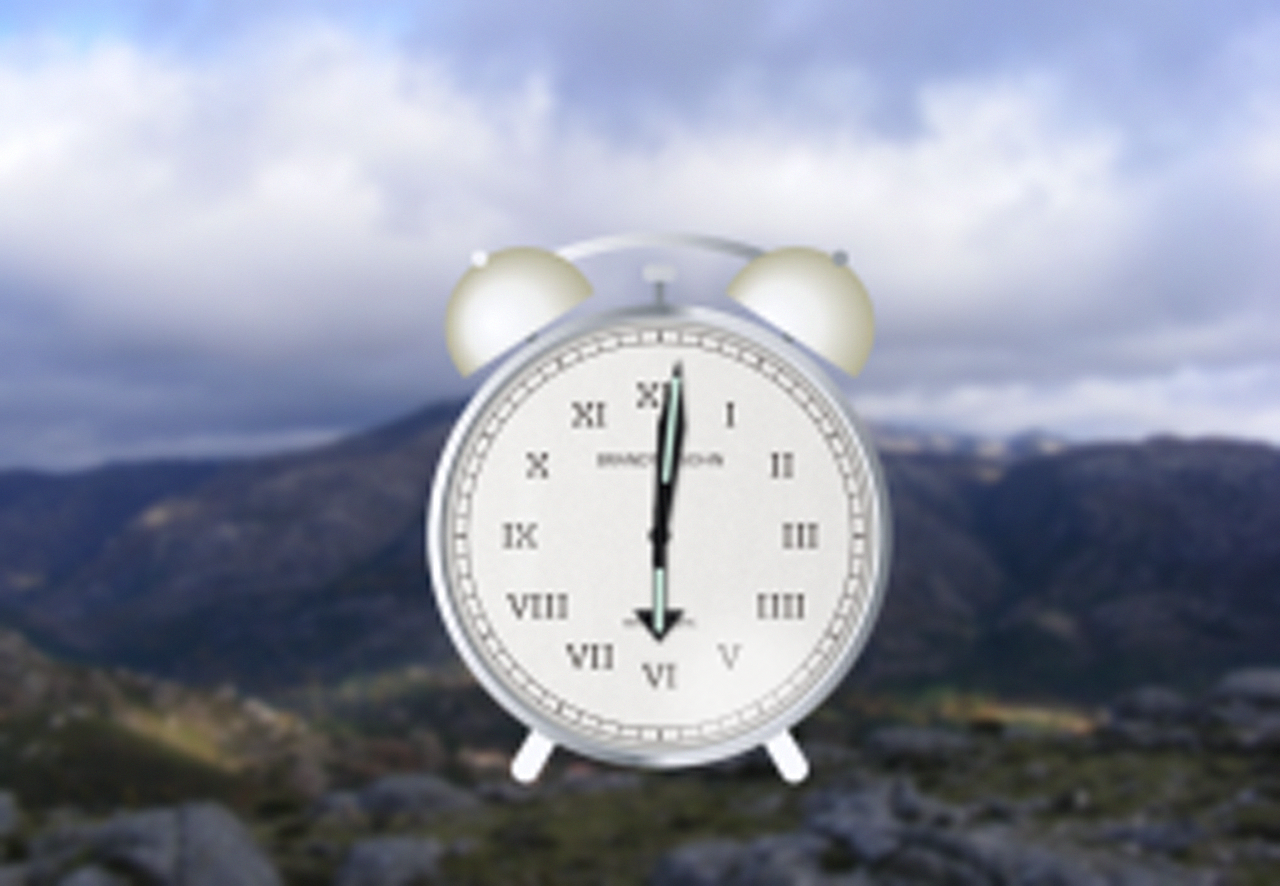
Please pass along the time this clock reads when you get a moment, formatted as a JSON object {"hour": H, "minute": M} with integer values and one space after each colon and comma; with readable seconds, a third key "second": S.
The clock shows {"hour": 6, "minute": 1}
